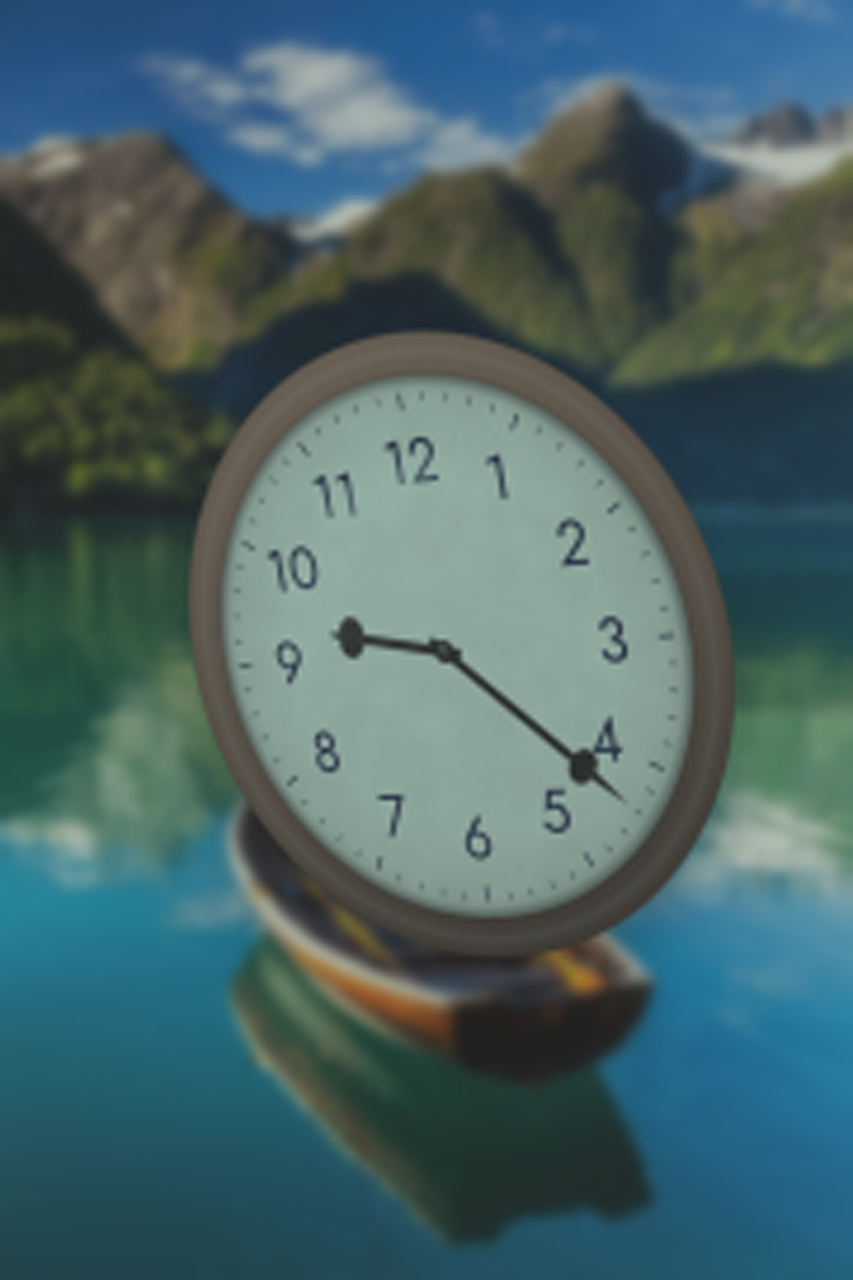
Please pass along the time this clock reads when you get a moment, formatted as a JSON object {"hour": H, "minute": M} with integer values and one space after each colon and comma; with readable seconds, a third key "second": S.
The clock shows {"hour": 9, "minute": 22}
